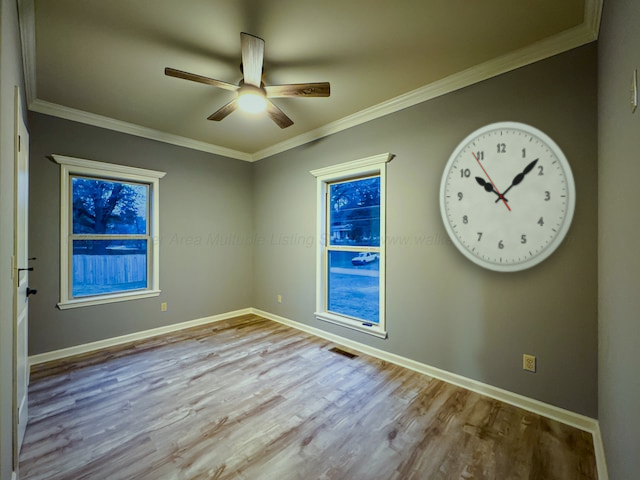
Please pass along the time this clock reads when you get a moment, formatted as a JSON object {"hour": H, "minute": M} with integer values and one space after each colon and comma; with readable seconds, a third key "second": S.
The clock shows {"hour": 10, "minute": 7, "second": 54}
